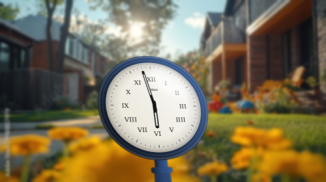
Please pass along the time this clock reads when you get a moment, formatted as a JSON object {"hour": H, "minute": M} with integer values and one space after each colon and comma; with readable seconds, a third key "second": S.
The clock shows {"hour": 5, "minute": 58}
